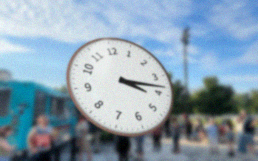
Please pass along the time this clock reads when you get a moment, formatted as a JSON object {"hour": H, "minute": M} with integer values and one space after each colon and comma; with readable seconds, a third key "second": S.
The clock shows {"hour": 4, "minute": 18}
